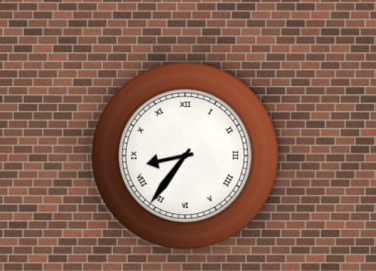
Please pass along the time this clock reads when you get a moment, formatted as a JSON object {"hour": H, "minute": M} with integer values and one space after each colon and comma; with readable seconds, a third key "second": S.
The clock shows {"hour": 8, "minute": 36}
